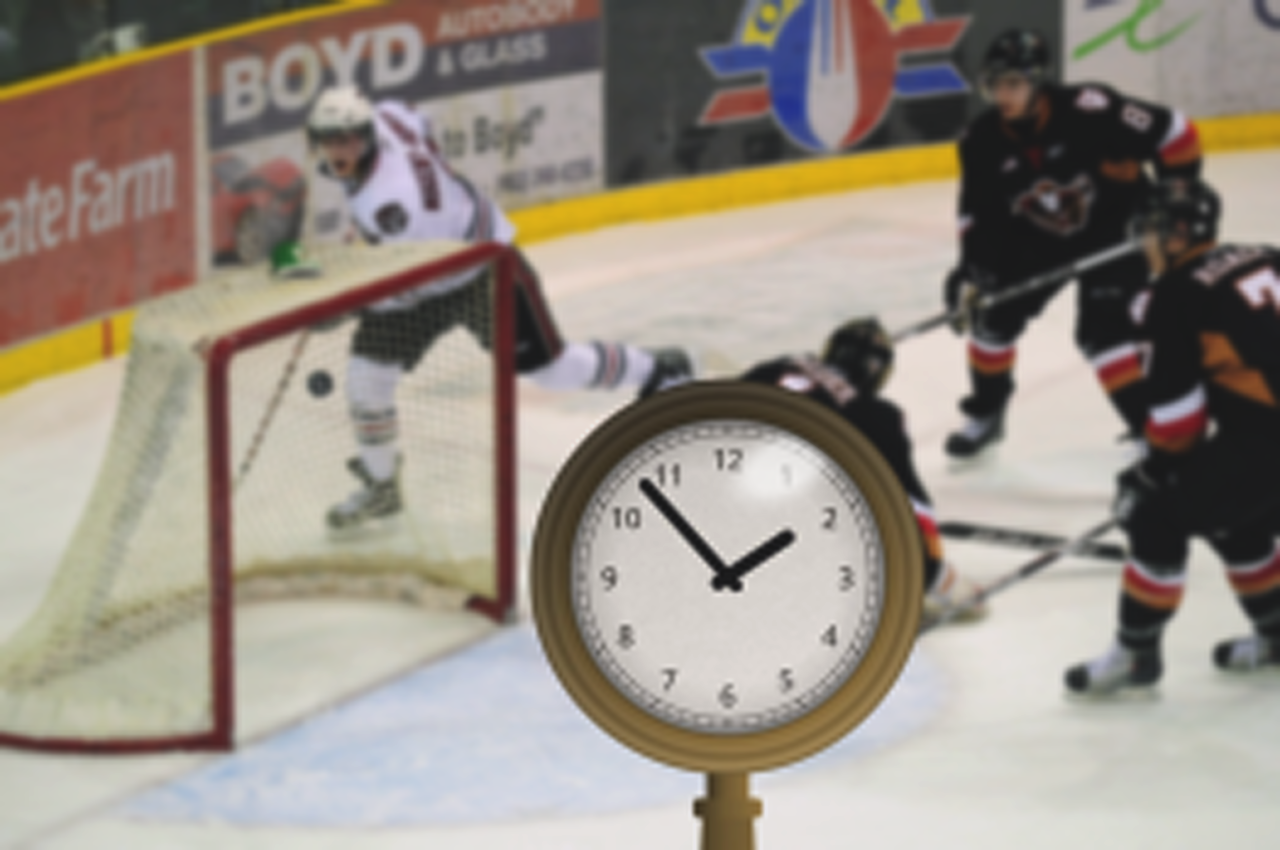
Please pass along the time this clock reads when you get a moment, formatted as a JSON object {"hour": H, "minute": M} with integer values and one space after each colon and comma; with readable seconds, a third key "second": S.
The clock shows {"hour": 1, "minute": 53}
